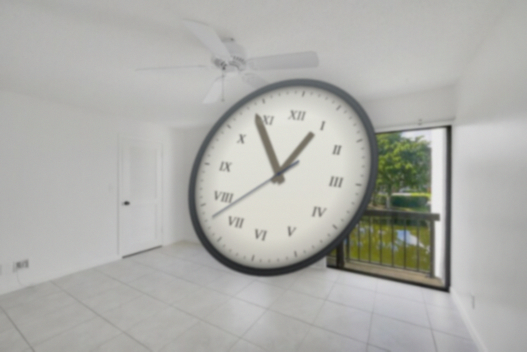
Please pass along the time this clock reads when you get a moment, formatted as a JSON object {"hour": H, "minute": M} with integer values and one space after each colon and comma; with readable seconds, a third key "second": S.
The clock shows {"hour": 12, "minute": 53, "second": 38}
